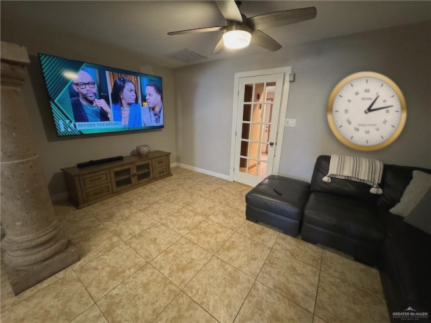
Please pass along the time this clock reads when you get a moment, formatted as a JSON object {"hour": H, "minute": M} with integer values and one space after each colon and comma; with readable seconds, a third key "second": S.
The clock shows {"hour": 1, "minute": 13}
